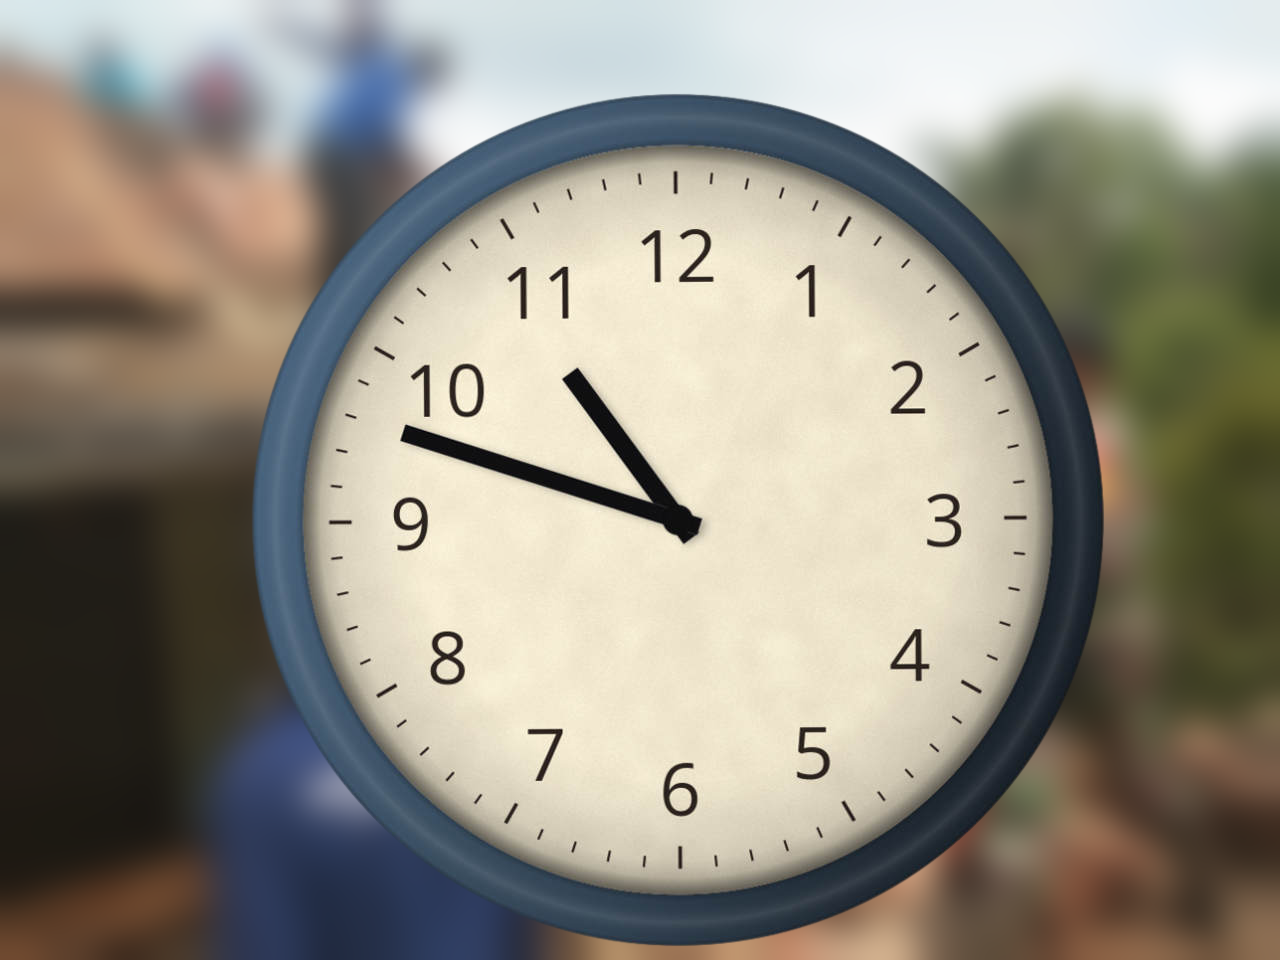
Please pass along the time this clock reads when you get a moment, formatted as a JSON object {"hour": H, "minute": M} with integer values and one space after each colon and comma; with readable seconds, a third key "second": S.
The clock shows {"hour": 10, "minute": 48}
